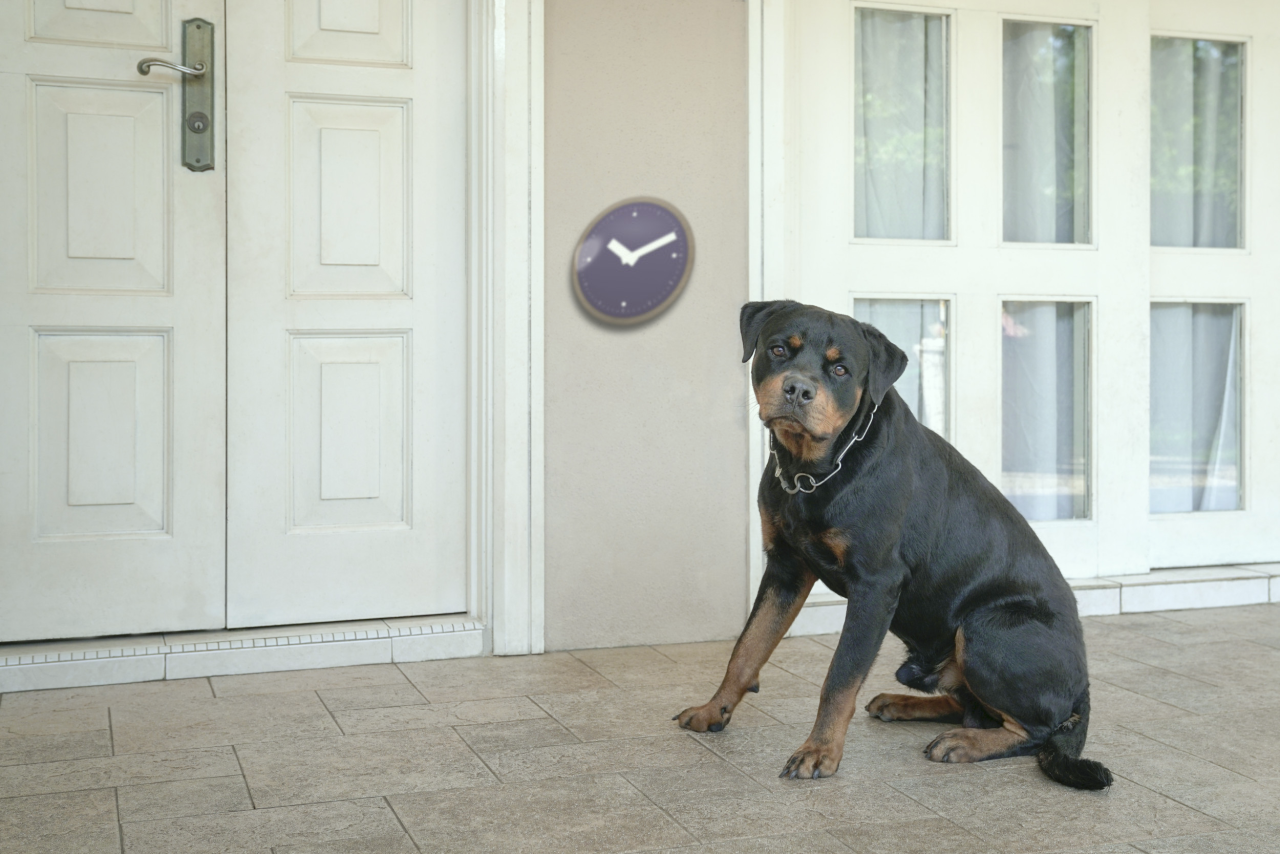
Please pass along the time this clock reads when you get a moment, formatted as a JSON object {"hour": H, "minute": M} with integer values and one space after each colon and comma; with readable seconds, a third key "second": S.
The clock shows {"hour": 10, "minute": 11}
